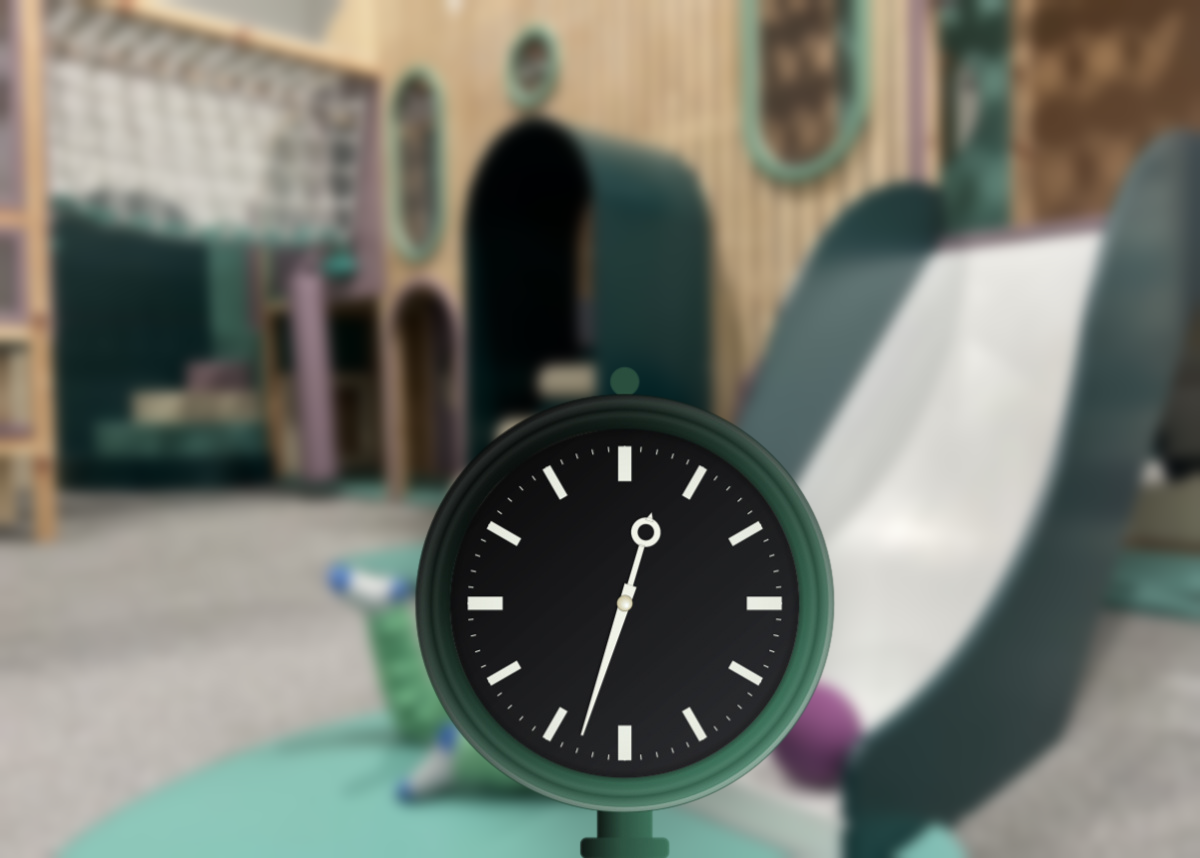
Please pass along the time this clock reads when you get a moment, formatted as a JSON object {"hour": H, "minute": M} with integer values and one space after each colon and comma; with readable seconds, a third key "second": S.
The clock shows {"hour": 12, "minute": 33}
